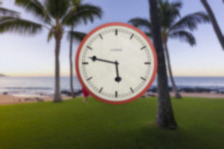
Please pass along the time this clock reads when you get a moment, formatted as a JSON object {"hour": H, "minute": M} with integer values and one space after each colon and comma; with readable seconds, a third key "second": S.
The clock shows {"hour": 5, "minute": 47}
